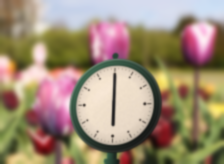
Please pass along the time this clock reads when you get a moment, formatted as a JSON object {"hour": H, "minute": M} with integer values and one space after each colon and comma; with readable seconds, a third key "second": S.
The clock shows {"hour": 6, "minute": 0}
